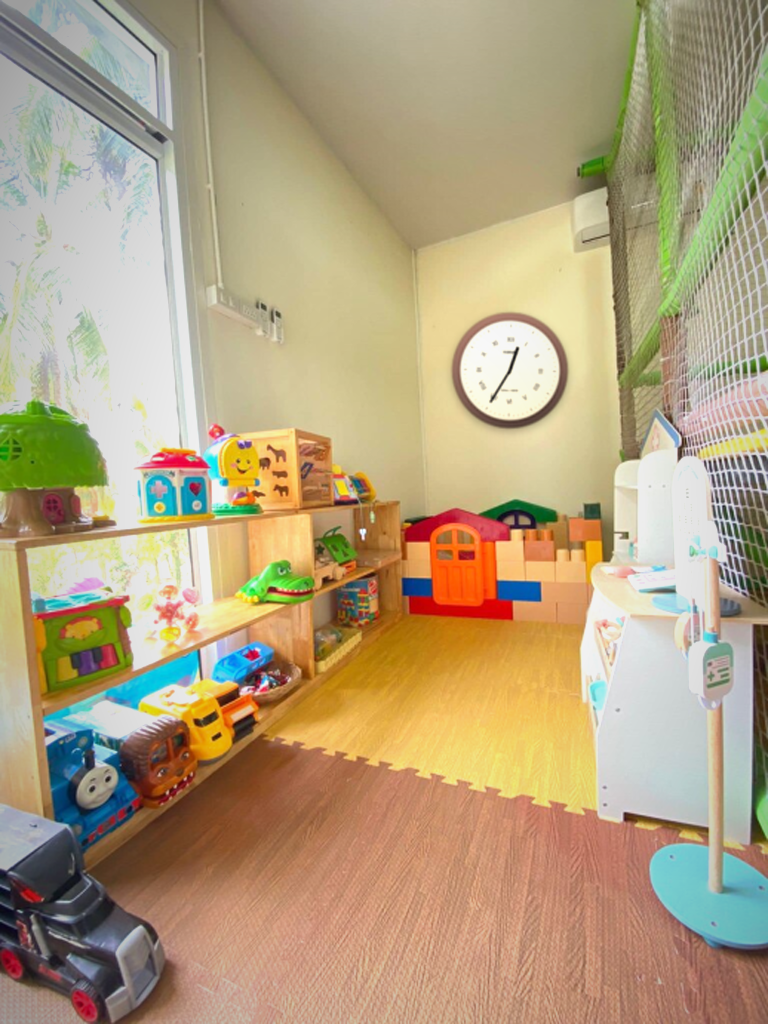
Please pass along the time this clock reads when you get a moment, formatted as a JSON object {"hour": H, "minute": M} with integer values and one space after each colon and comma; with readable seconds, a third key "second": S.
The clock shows {"hour": 12, "minute": 35}
